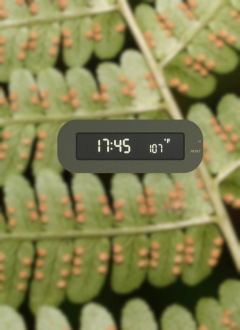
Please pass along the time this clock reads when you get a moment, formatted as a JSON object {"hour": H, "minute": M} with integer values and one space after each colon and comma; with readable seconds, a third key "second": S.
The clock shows {"hour": 17, "minute": 45}
